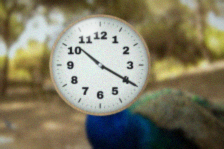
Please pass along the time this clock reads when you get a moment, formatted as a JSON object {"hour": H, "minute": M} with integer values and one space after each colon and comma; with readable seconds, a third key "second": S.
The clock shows {"hour": 10, "minute": 20}
